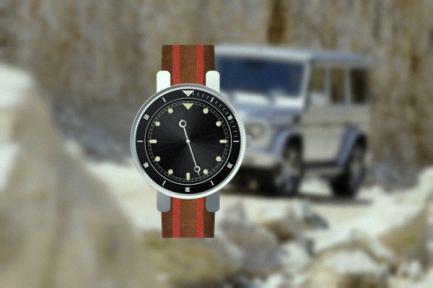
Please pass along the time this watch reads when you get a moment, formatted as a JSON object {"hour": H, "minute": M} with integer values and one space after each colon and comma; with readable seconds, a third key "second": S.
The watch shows {"hour": 11, "minute": 27}
